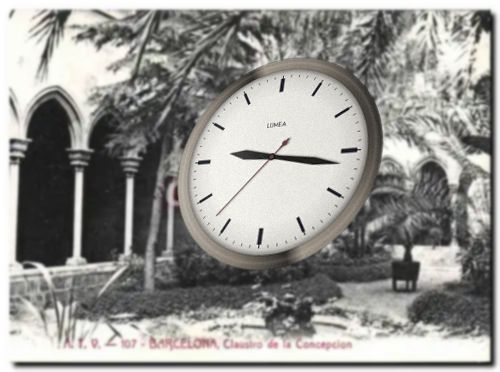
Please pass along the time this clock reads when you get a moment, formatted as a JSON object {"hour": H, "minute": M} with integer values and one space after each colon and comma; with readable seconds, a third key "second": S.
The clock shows {"hour": 9, "minute": 16, "second": 37}
